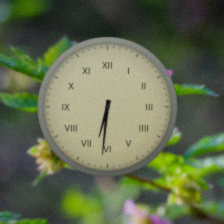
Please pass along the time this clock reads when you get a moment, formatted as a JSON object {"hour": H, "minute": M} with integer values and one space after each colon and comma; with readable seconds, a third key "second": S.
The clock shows {"hour": 6, "minute": 31}
